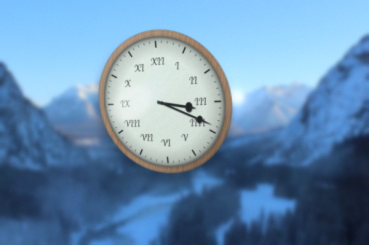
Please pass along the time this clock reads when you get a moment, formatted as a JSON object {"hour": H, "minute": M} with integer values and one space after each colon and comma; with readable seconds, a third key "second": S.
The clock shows {"hour": 3, "minute": 19}
